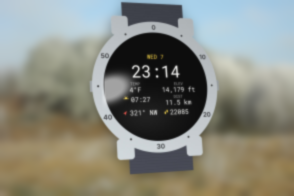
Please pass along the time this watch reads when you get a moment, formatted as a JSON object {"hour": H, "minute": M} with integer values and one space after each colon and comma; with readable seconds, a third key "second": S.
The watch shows {"hour": 23, "minute": 14}
